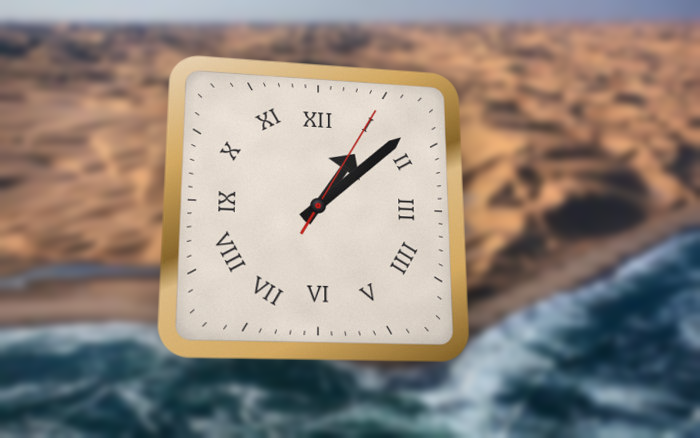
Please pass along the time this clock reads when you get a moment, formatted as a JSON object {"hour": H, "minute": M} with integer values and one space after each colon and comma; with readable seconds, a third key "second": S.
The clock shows {"hour": 1, "minute": 8, "second": 5}
